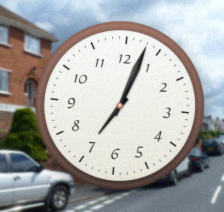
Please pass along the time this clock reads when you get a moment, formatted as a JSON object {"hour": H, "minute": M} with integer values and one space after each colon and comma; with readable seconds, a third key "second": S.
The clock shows {"hour": 7, "minute": 3}
